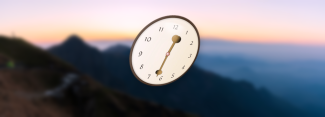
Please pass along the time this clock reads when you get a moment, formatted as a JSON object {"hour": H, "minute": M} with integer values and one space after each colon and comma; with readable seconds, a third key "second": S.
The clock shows {"hour": 12, "minute": 32}
